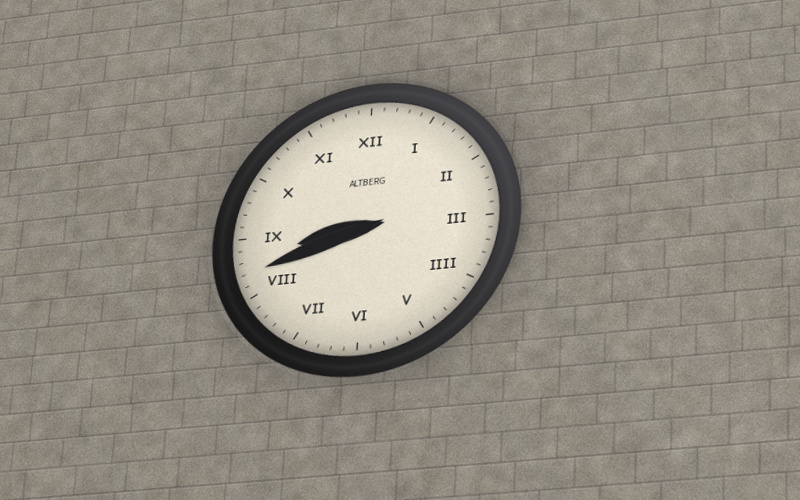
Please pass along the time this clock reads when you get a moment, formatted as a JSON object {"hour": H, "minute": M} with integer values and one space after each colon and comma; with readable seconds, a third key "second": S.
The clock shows {"hour": 8, "minute": 42}
